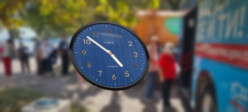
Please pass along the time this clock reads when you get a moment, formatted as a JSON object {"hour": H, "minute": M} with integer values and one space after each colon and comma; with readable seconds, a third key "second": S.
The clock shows {"hour": 4, "minute": 52}
